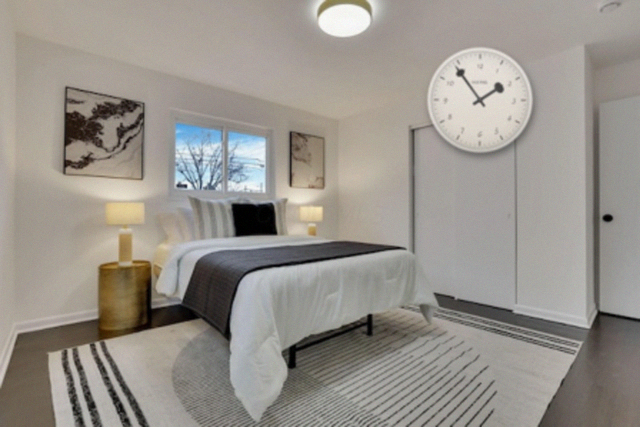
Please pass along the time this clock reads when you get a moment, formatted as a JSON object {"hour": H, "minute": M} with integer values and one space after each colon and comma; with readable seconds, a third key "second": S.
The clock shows {"hour": 1, "minute": 54}
